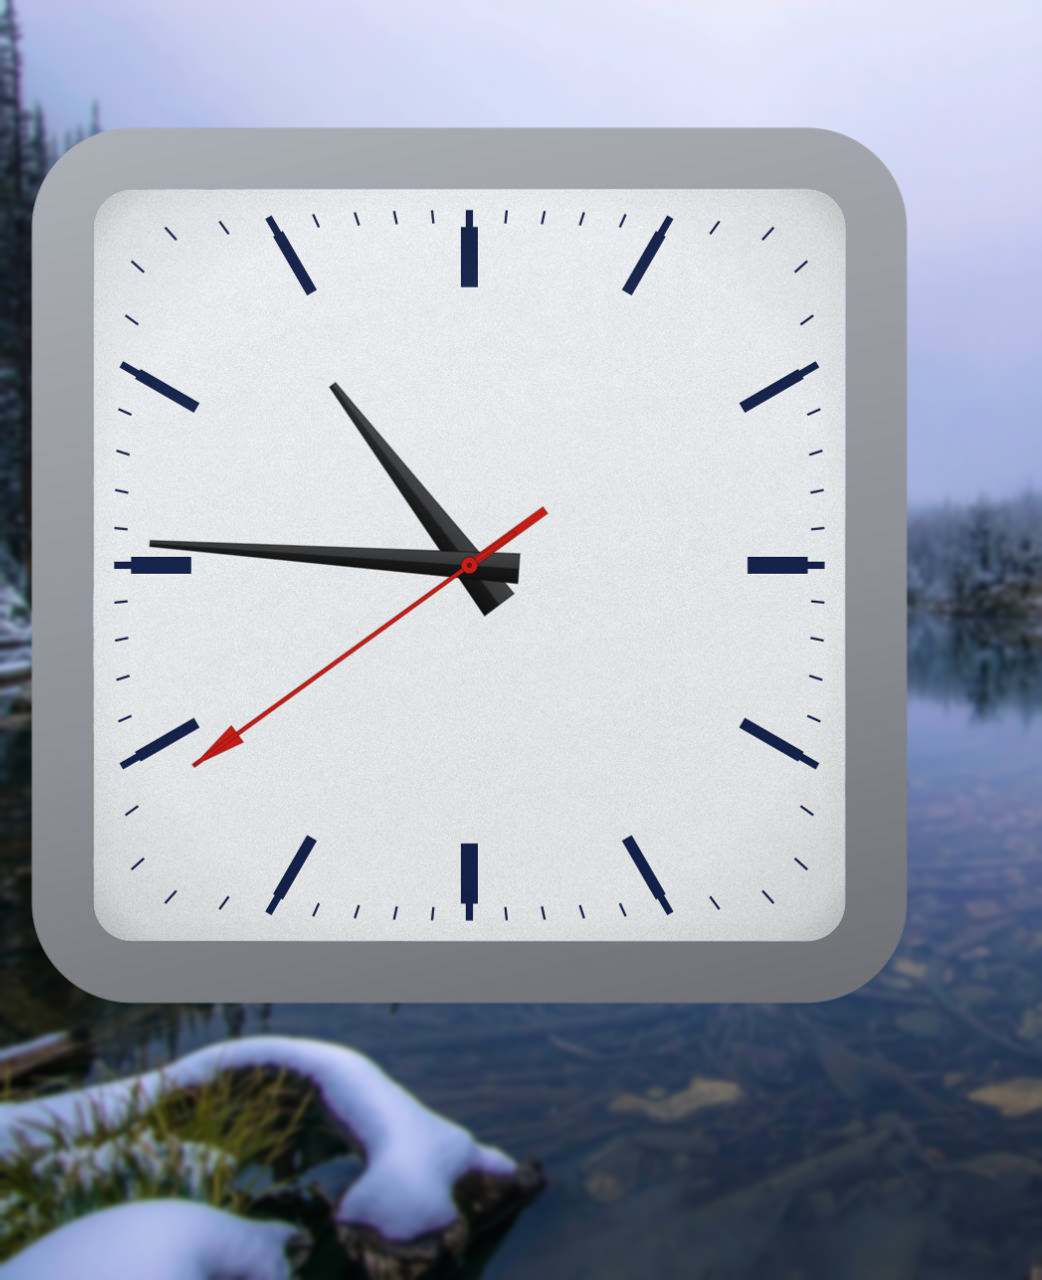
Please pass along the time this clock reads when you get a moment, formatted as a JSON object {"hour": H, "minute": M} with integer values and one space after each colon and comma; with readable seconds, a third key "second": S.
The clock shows {"hour": 10, "minute": 45, "second": 39}
